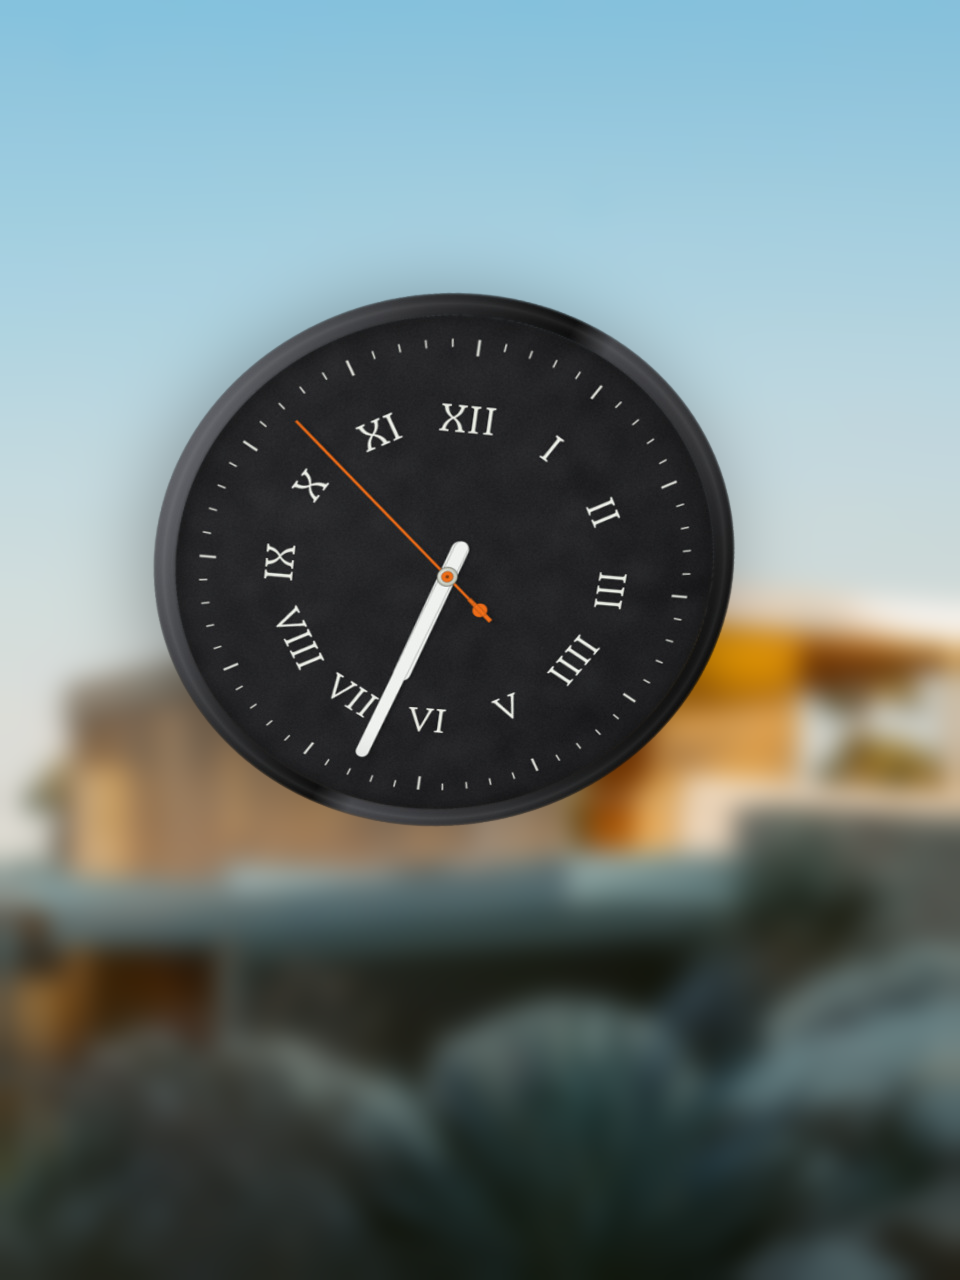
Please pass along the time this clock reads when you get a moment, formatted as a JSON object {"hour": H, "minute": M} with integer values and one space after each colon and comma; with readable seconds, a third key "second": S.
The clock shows {"hour": 6, "minute": 32, "second": 52}
